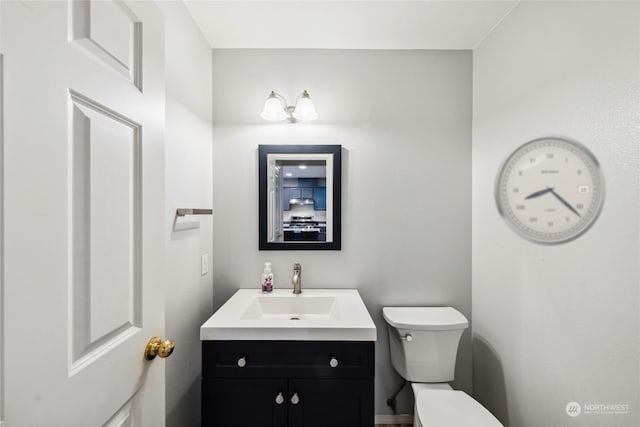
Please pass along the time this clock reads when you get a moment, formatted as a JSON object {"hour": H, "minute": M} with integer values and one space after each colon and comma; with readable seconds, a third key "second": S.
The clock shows {"hour": 8, "minute": 22}
